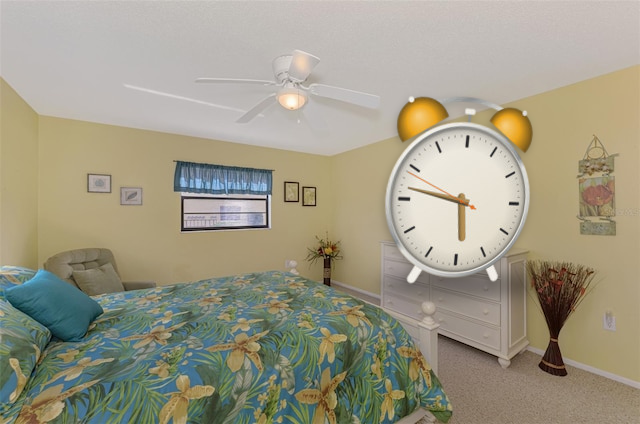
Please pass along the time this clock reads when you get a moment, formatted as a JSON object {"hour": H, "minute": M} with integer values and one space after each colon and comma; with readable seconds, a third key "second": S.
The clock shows {"hour": 5, "minute": 46, "second": 49}
